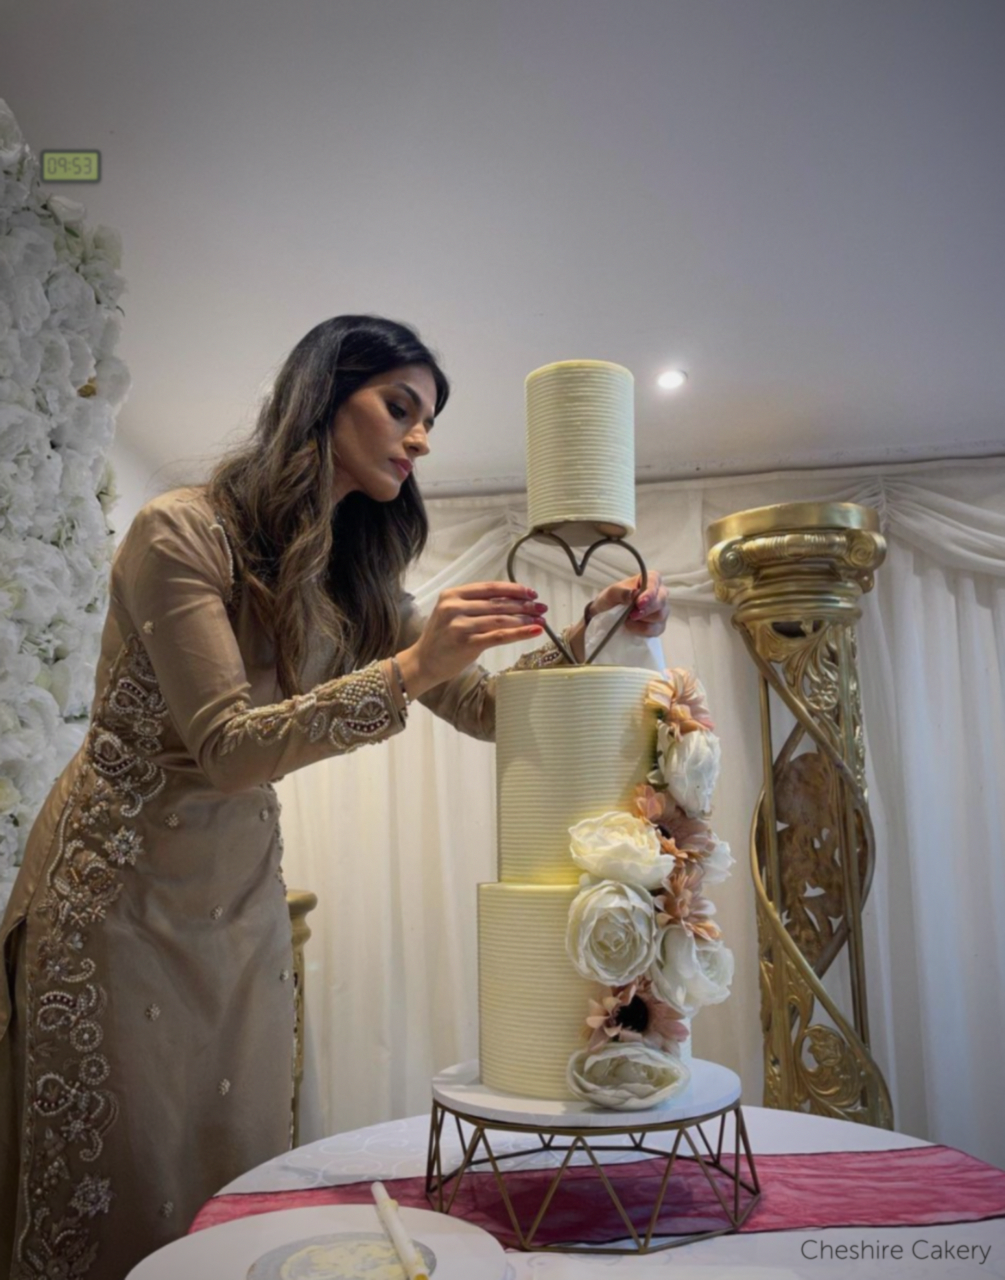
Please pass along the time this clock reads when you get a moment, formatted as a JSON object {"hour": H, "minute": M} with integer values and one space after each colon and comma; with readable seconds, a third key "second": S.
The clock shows {"hour": 9, "minute": 53}
